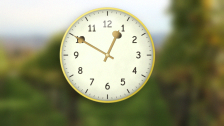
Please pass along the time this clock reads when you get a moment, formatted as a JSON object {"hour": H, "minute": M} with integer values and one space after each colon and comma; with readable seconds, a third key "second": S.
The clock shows {"hour": 12, "minute": 50}
